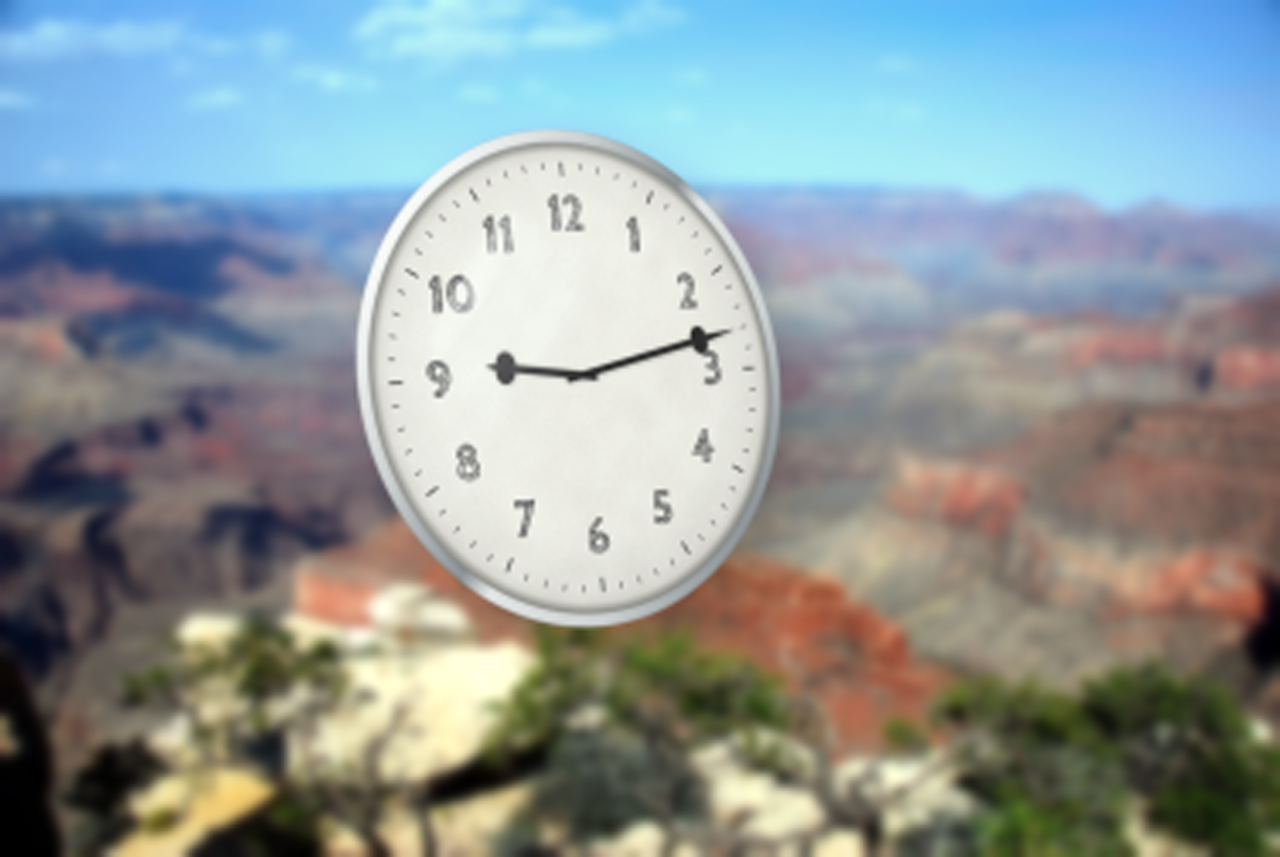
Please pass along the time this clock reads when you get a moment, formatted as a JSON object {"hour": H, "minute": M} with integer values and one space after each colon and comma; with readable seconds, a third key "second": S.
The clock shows {"hour": 9, "minute": 13}
